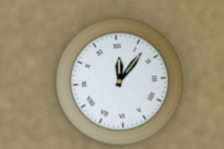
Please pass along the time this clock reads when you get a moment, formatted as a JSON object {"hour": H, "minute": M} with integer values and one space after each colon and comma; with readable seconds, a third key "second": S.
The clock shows {"hour": 12, "minute": 7}
